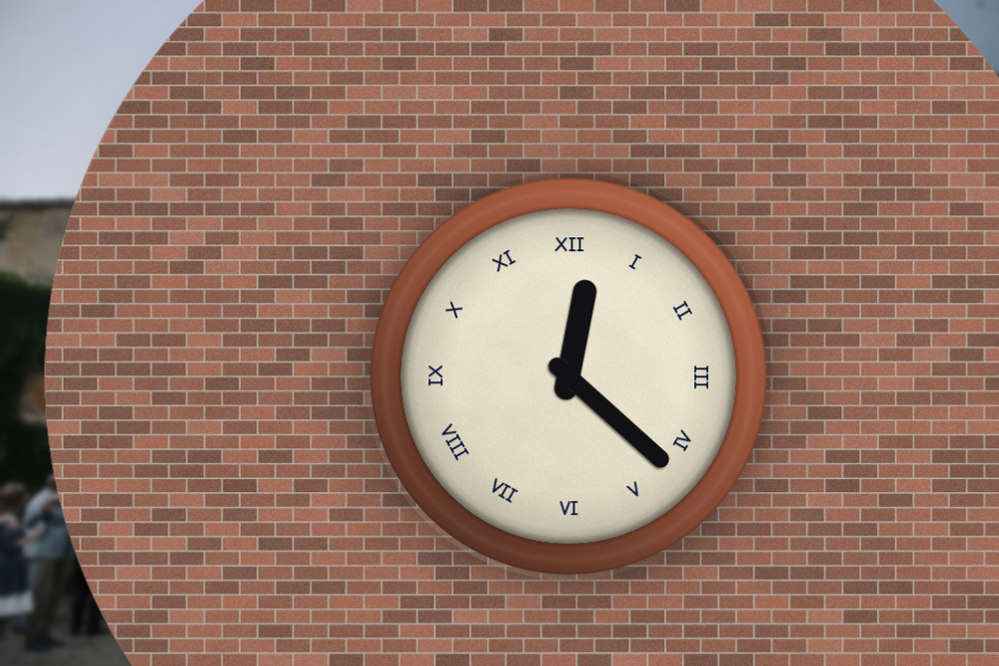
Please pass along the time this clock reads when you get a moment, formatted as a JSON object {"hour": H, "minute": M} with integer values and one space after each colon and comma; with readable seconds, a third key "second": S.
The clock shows {"hour": 12, "minute": 22}
